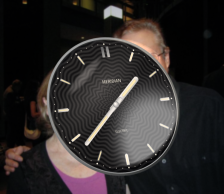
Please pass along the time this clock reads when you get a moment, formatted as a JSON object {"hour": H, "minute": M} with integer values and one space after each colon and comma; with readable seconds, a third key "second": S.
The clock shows {"hour": 1, "minute": 38}
